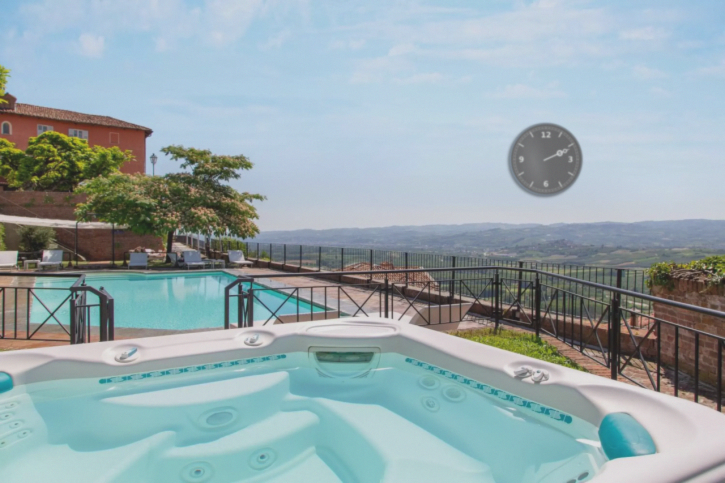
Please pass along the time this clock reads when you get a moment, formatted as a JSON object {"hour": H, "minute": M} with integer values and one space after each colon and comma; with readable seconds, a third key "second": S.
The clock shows {"hour": 2, "minute": 11}
